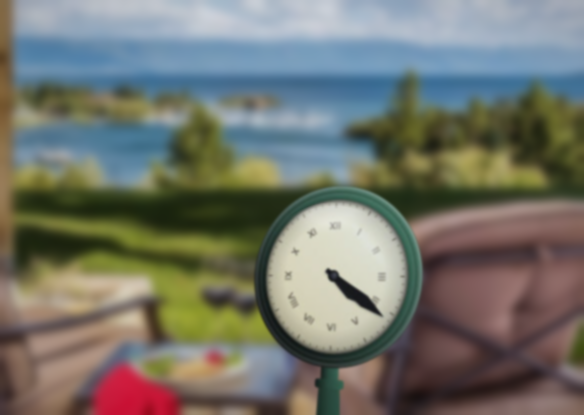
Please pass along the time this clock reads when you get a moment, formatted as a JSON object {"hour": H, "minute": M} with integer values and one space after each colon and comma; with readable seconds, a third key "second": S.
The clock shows {"hour": 4, "minute": 21}
